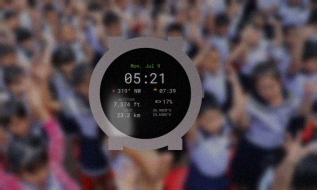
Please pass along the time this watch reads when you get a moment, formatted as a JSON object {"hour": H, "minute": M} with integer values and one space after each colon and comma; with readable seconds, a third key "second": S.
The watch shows {"hour": 5, "minute": 21}
